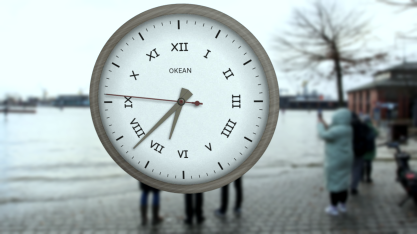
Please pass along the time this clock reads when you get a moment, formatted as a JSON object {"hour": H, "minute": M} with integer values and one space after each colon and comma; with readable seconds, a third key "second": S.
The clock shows {"hour": 6, "minute": 37, "second": 46}
